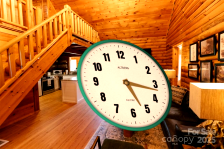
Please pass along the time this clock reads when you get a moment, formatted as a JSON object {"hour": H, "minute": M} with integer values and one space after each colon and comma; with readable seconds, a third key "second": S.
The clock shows {"hour": 5, "minute": 17}
